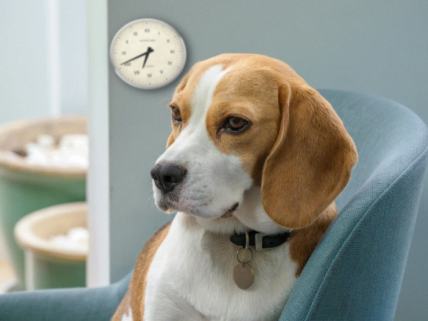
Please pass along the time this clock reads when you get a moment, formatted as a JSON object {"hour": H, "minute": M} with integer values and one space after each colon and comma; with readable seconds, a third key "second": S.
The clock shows {"hour": 6, "minute": 41}
